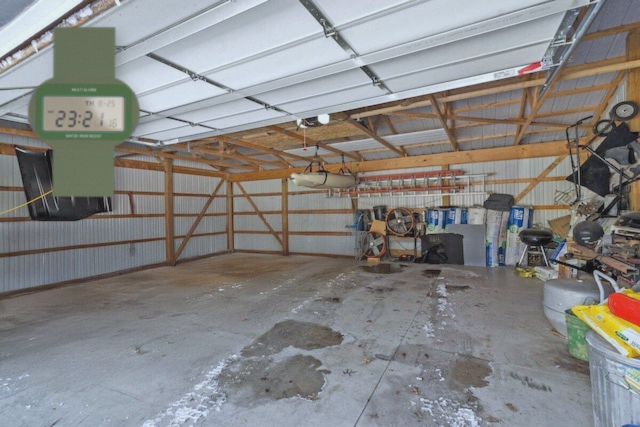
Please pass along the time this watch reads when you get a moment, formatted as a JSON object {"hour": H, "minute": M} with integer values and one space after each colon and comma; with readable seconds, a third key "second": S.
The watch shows {"hour": 23, "minute": 21}
